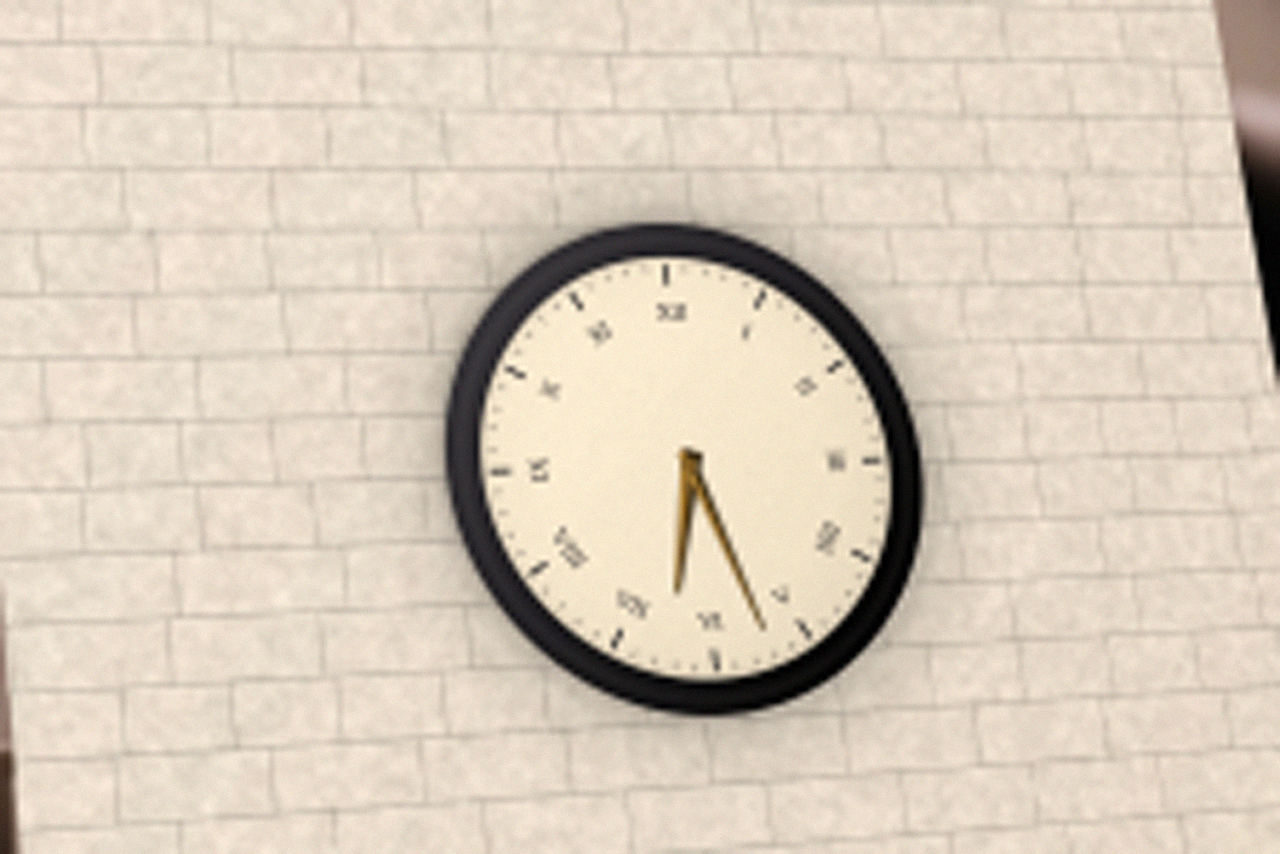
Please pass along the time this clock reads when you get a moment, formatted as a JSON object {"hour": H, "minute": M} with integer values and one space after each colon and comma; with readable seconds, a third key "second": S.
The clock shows {"hour": 6, "minute": 27}
